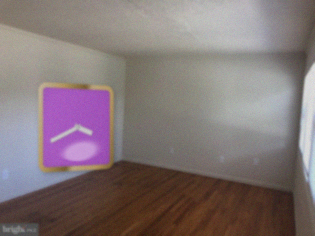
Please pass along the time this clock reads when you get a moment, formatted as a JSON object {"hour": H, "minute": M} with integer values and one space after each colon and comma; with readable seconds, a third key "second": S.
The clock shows {"hour": 3, "minute": 41}
